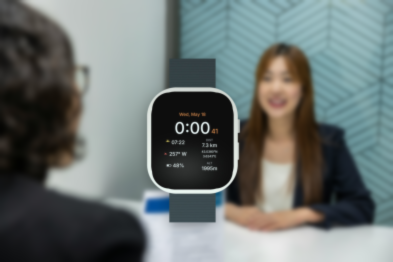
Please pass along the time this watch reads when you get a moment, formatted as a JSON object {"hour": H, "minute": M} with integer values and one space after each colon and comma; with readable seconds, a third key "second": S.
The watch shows {"hour": 0, "minute": 0}
